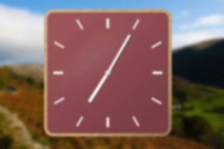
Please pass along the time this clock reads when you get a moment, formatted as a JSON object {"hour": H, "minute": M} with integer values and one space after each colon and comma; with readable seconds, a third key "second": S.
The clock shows {"hour": 7, "minute": 5}
